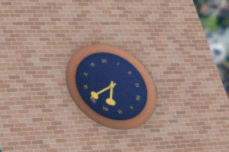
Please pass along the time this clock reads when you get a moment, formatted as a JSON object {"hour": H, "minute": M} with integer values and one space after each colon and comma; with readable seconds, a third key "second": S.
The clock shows {"hour": 6, "minute": 41}
